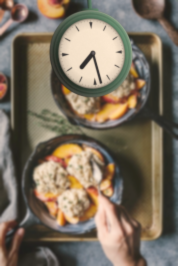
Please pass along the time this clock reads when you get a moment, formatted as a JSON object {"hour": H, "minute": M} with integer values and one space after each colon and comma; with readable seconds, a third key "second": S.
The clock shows {"hour": 7, "minute": 28}
